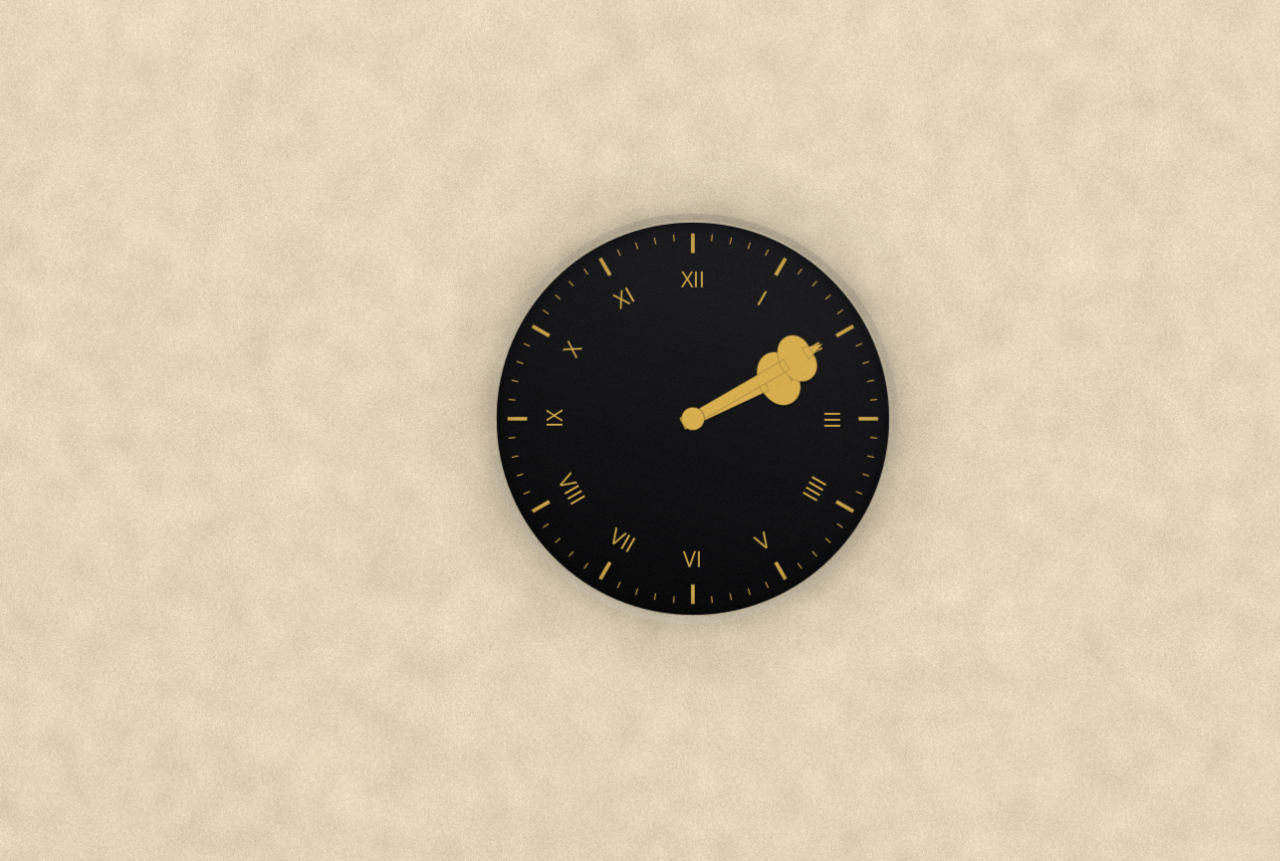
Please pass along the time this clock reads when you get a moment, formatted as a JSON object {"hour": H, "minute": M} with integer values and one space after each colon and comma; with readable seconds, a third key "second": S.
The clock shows {"hour": 2, "minute": 10}
